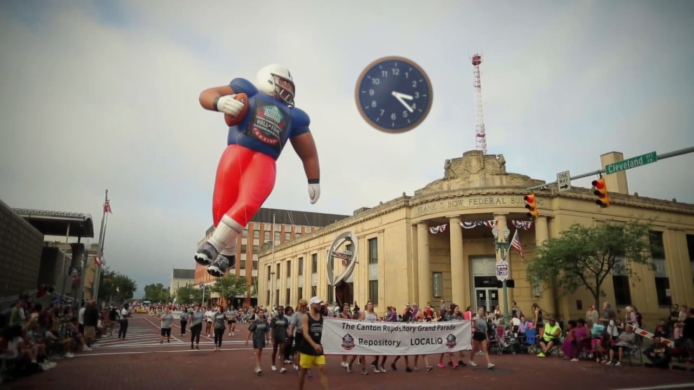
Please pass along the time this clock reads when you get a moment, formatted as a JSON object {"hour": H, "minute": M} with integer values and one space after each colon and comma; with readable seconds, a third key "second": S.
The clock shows {"hour": 3, "minute": 22}
